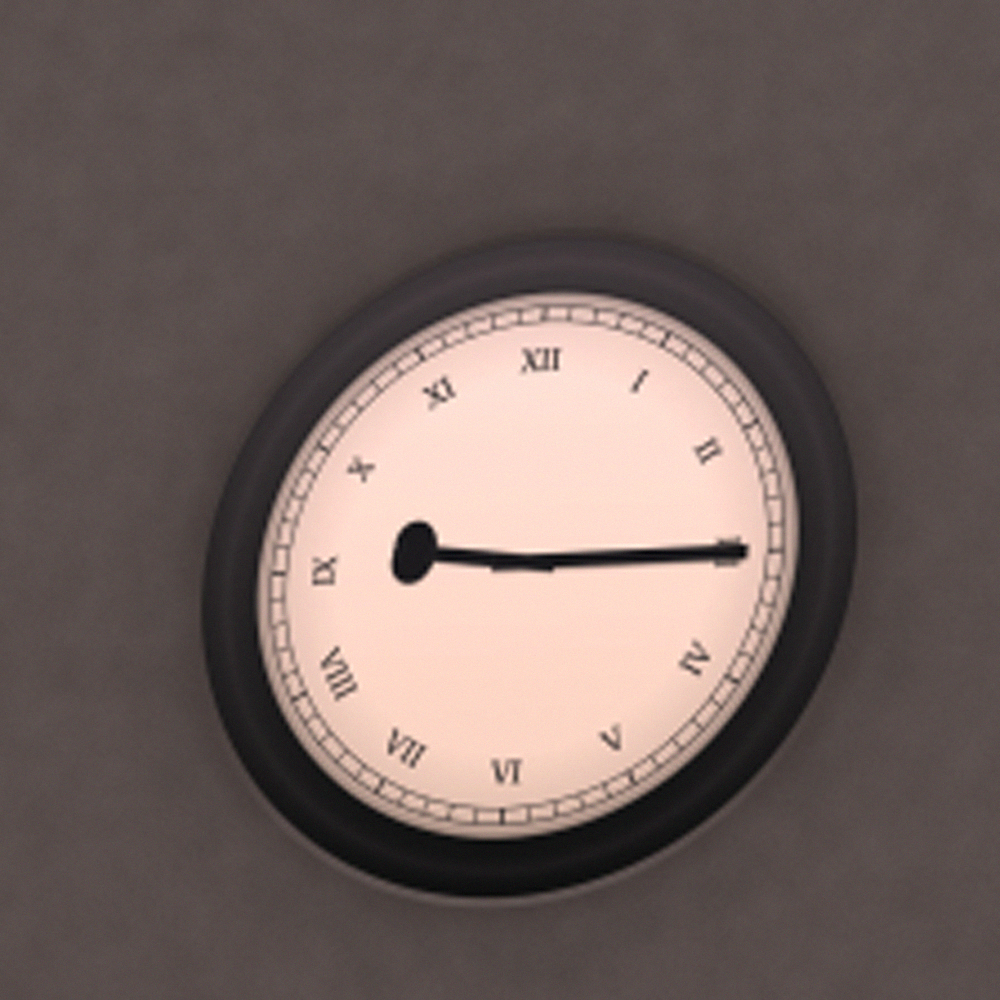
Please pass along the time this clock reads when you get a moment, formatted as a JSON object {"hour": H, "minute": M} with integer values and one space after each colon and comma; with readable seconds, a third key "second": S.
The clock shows {"hour": 9, "minute": 15}
